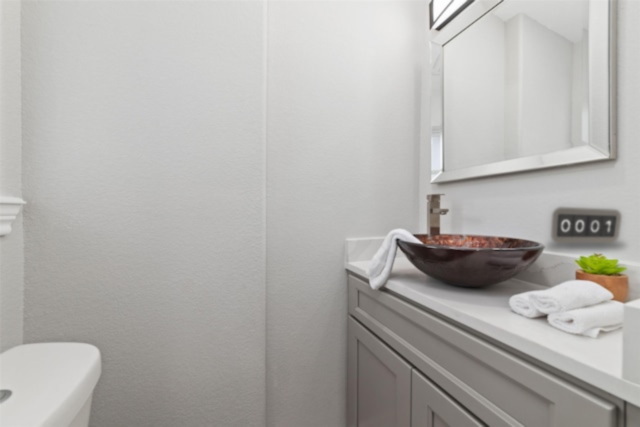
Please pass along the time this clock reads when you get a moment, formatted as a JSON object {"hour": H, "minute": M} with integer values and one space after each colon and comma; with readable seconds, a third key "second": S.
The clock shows {"hour": 0, "minute": 1}
